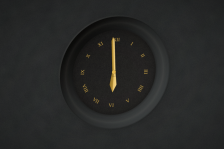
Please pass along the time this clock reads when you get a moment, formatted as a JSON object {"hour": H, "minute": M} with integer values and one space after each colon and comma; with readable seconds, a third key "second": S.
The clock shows {"hour": 5, "minute": 59}
